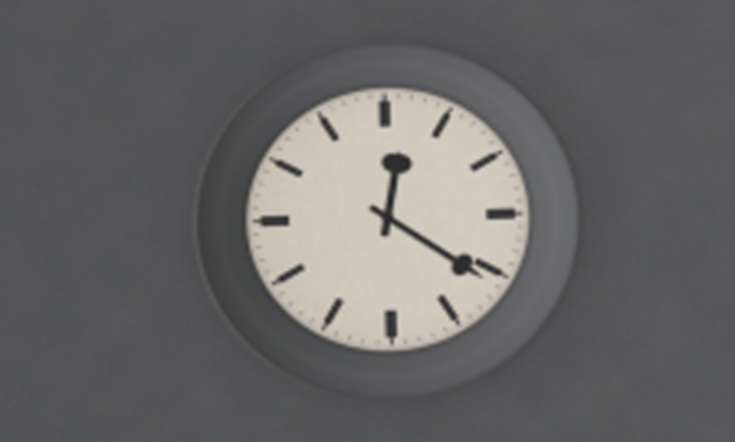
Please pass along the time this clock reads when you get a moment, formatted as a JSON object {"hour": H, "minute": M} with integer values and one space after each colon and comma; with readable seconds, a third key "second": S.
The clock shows {"hour": 12, "minute": 21}
